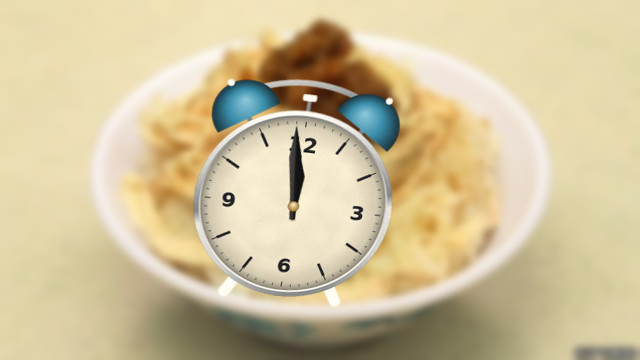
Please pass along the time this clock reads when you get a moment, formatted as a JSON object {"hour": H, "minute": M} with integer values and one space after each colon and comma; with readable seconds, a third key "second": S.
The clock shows {"hour": 11, "minute": 59}
